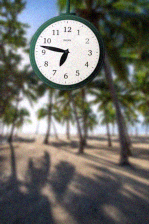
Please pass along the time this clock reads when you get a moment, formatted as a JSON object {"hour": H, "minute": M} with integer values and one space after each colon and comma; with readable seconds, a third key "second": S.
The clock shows {"hour": 6, "minute": 47}
